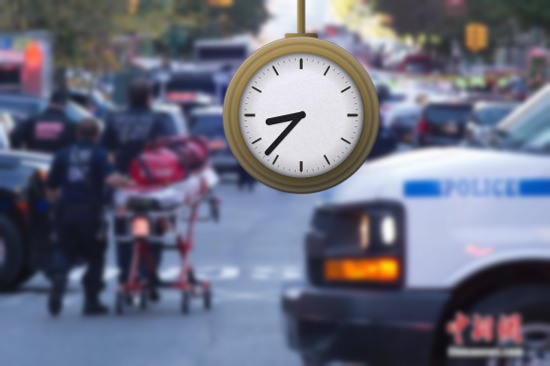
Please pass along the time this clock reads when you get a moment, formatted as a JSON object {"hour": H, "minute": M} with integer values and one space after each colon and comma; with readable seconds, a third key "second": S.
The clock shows {"hour": 8, "minute": 37}
